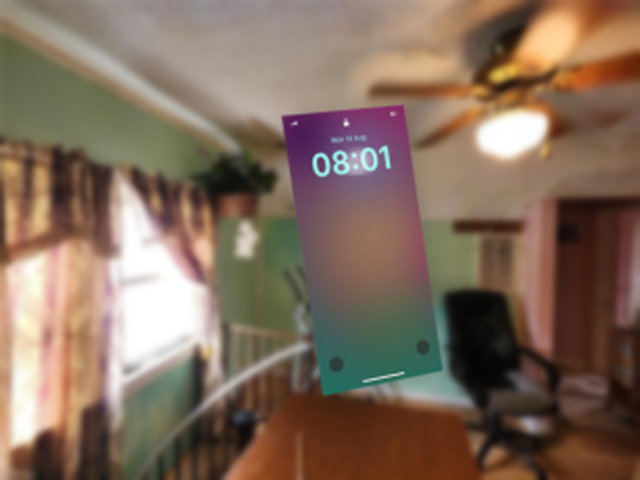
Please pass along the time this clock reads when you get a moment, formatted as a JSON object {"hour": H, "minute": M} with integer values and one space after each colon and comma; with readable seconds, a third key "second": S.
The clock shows {"hour": 8, "minute": 1}
